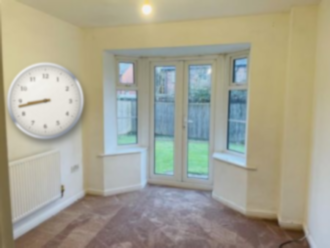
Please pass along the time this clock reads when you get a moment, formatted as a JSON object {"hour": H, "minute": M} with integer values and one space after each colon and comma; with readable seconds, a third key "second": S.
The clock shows {"hour": 8, "minute": 43}
